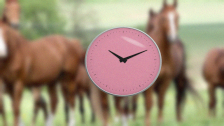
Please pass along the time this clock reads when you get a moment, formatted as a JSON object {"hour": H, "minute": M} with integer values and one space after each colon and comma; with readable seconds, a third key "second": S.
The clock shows {"hour": 10, "minute": 11}
